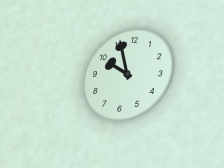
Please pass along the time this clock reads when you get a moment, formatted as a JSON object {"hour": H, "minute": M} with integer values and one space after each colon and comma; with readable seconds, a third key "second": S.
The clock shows {"hour": 9, "minute": 56}
